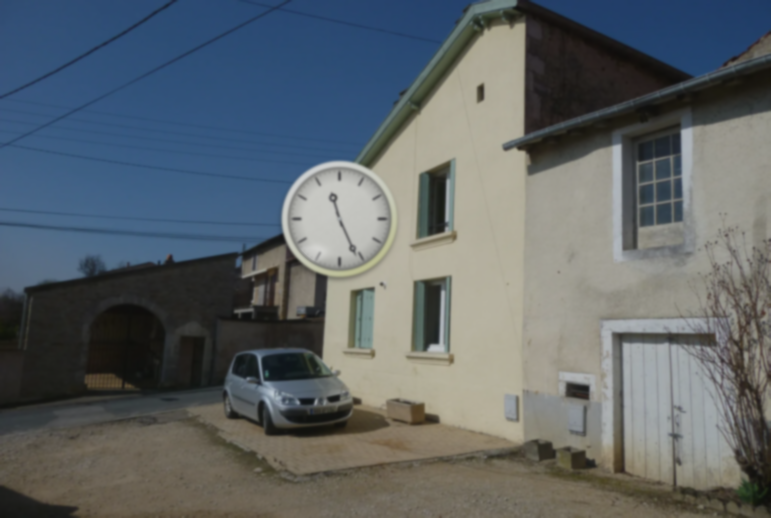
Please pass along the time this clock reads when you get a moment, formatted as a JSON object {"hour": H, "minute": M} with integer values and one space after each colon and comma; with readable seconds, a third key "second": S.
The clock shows {"hour": 11, "minute": 26}
